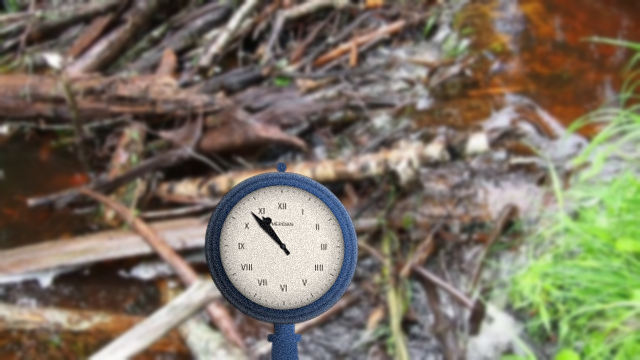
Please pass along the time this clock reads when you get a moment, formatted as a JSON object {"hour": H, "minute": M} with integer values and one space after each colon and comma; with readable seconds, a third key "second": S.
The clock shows {"hour": 10, "minute": 53}
